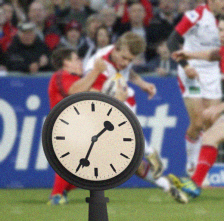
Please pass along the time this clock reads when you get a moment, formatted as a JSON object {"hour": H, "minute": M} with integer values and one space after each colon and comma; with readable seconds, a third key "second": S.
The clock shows {"hour": 1, "minute": 34}
